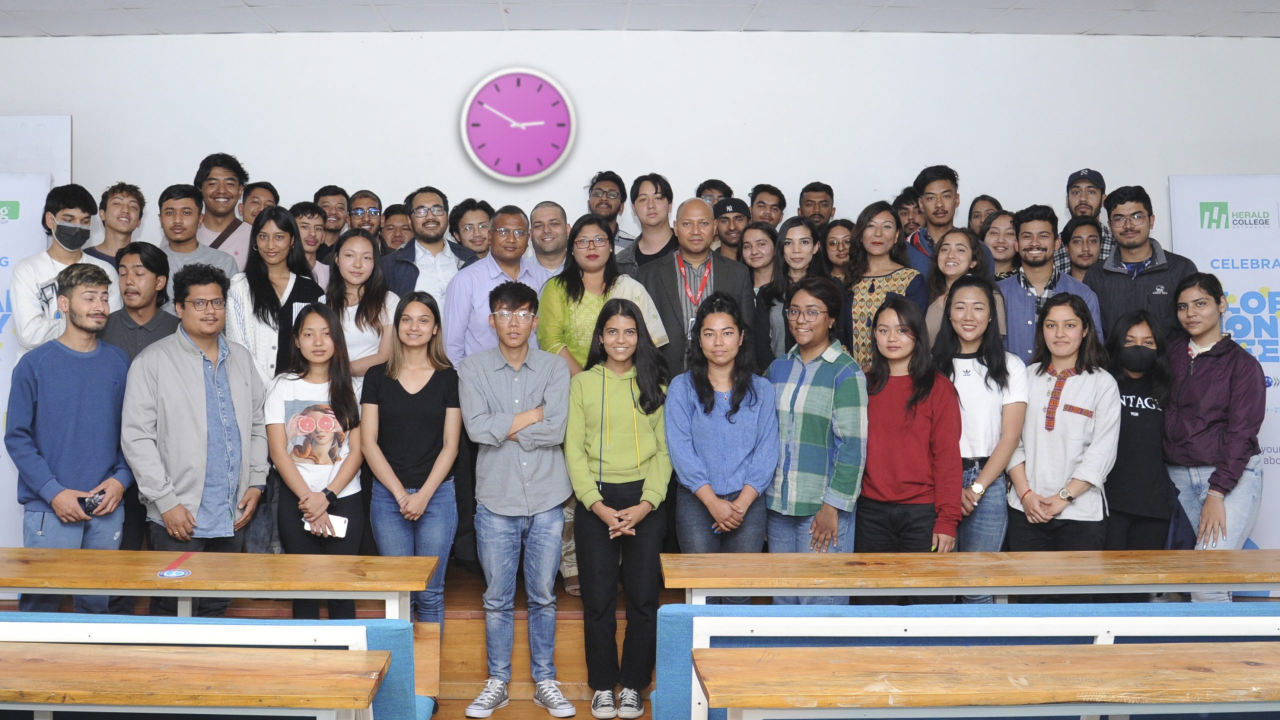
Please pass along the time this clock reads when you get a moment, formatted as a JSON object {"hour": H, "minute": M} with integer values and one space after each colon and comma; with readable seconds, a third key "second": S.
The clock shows {"hour": 2, "minute": 50}
